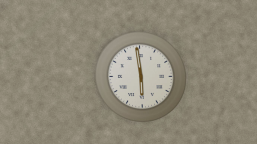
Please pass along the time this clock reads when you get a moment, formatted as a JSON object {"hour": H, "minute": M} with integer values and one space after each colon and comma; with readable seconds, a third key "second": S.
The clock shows {"hour": 5, "minute": 59}
